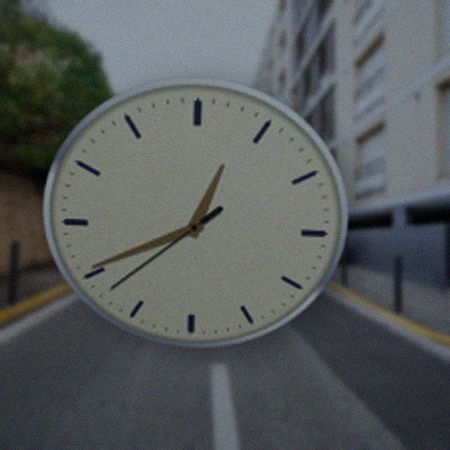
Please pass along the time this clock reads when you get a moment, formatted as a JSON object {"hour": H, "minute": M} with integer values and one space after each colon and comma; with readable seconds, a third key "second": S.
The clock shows {"hour": 12, "minute": 40, "second": 38}
